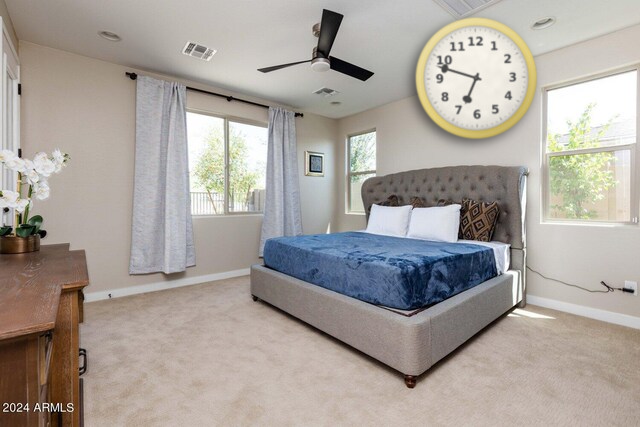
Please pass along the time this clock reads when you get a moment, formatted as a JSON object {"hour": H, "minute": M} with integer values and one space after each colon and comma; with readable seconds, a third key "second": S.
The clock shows {"hour": 6, "minute": 48}
